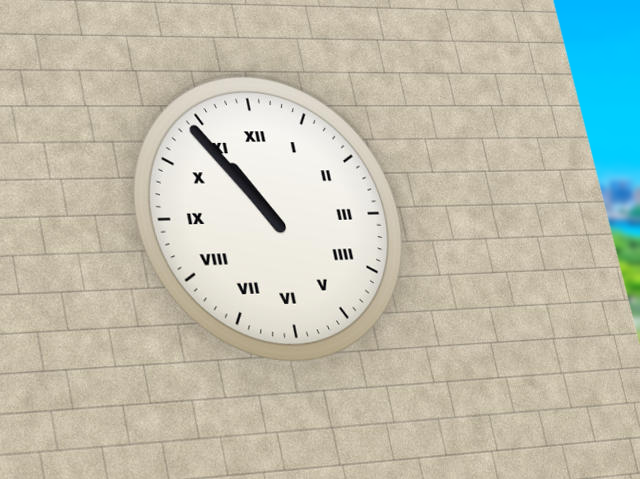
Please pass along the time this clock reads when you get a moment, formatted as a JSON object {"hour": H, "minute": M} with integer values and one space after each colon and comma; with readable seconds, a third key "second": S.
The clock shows {"hour": 10, "minute": 54}
